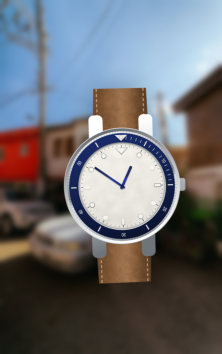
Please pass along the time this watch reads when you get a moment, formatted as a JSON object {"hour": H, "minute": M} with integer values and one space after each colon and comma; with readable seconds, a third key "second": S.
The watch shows {"hour": 12, "minute": 51}
